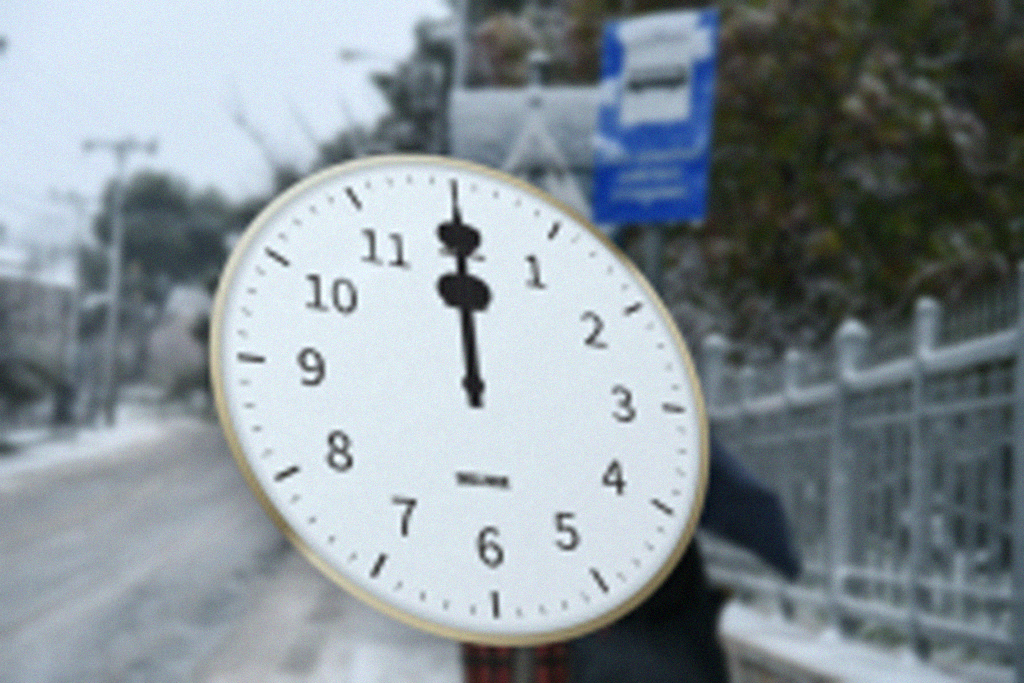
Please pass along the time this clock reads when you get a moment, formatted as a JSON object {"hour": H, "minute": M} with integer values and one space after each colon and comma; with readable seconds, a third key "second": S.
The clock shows {"hour": 12, "minute": 0}
